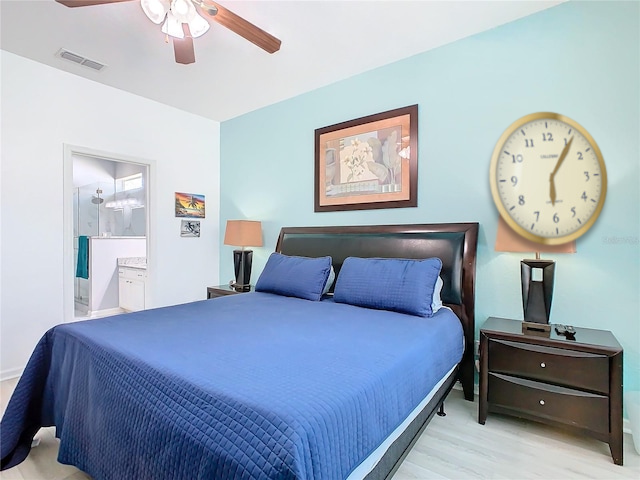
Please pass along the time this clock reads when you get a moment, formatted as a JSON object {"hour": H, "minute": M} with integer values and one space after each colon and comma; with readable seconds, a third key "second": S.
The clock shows {"hour": 6, "minute": 6}
